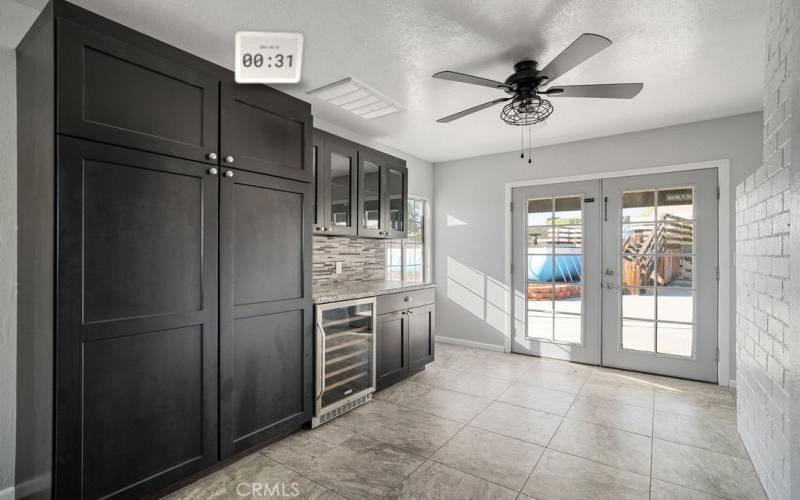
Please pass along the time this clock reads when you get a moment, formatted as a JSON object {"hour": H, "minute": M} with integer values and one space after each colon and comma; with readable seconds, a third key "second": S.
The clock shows {"hour": 0, "minute": 31}
